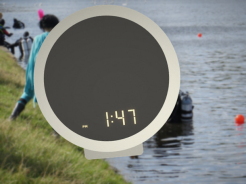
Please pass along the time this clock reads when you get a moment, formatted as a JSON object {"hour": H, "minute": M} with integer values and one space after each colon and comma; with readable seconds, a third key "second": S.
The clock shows {"hour": 1, "minute": 47}
